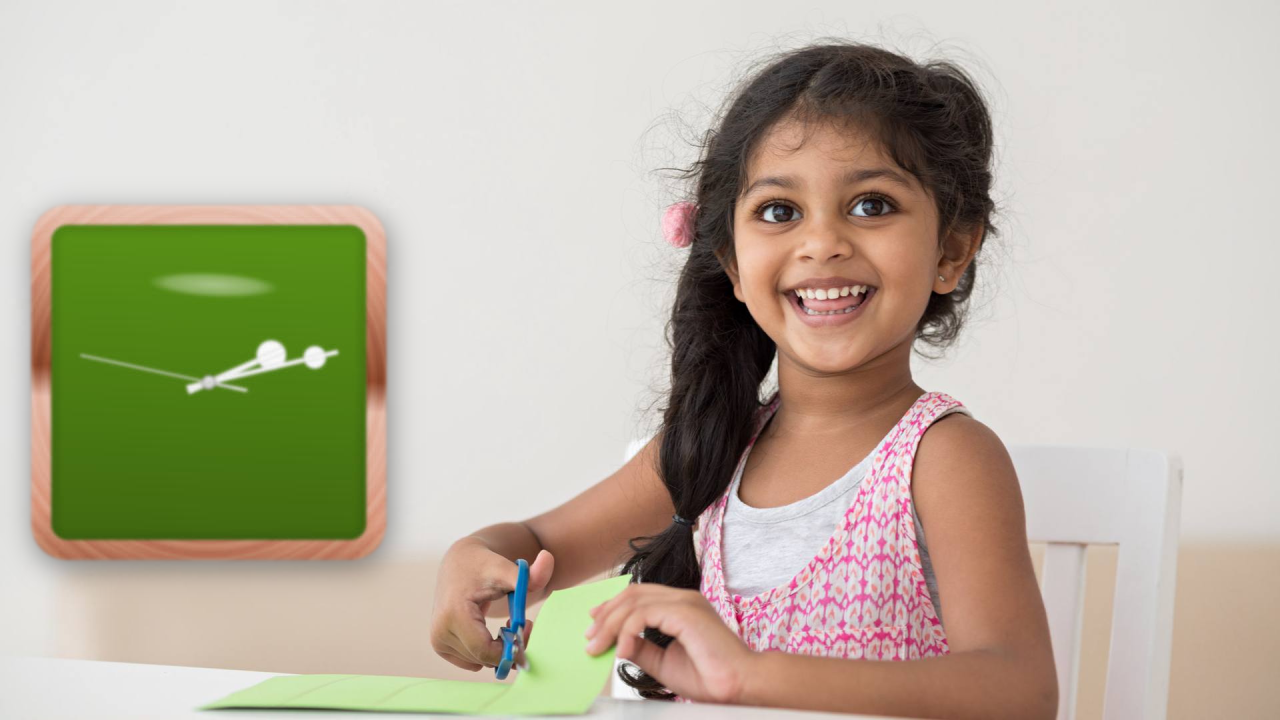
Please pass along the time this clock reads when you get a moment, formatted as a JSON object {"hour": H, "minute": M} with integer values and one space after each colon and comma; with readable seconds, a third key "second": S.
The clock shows {"hour": 2, "minute": 12, "second": 47}
